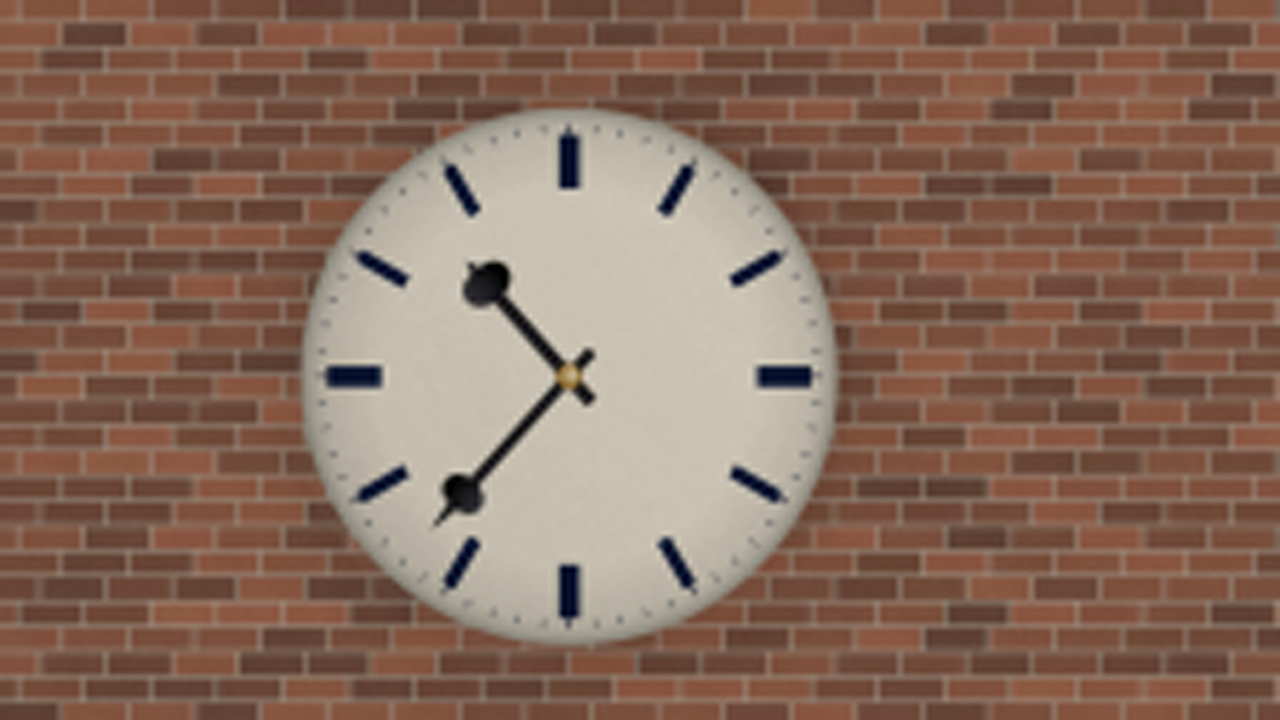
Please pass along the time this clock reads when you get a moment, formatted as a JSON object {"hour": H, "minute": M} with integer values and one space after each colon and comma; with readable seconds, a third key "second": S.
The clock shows {"hour": 10, "minute": 37}
